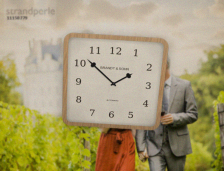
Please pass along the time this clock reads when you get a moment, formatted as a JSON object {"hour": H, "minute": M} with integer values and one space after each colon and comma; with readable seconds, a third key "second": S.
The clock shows {"hour": 1, "minute": 52}
